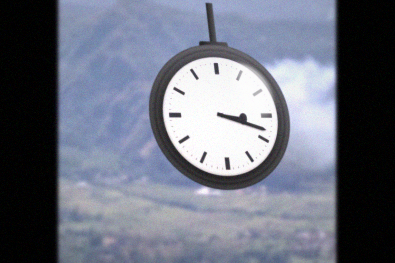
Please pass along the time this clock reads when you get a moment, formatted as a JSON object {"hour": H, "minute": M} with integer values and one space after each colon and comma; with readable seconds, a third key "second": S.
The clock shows {"hour": 3, "minute": 18}
